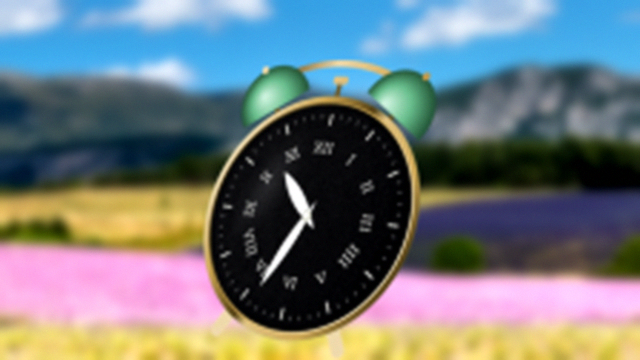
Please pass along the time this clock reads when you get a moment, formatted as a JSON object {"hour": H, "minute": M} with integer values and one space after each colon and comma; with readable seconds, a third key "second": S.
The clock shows {"hour": 10, "minute": 34}
